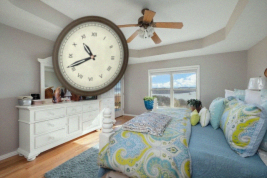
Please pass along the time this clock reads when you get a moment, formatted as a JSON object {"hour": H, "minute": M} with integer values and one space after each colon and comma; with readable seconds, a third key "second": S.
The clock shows {"hour": 10, "minute": 41}
